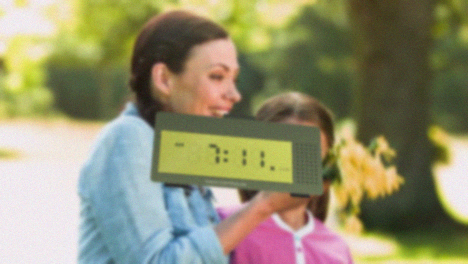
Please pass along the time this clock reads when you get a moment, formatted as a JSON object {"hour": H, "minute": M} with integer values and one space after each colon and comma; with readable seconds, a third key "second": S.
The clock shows {"hour": 7, "minute": 11}
